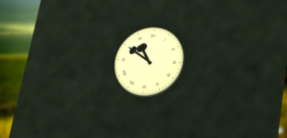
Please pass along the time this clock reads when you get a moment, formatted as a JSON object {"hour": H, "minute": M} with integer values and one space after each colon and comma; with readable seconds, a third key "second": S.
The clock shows {"hour": 10, "minute": 50}
